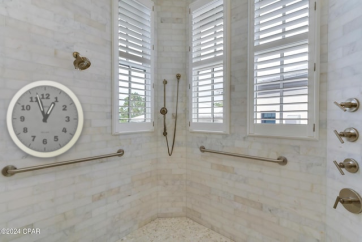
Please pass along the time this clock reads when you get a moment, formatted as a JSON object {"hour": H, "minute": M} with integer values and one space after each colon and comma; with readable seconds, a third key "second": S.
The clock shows {"hour": 12, "minute": 57}
